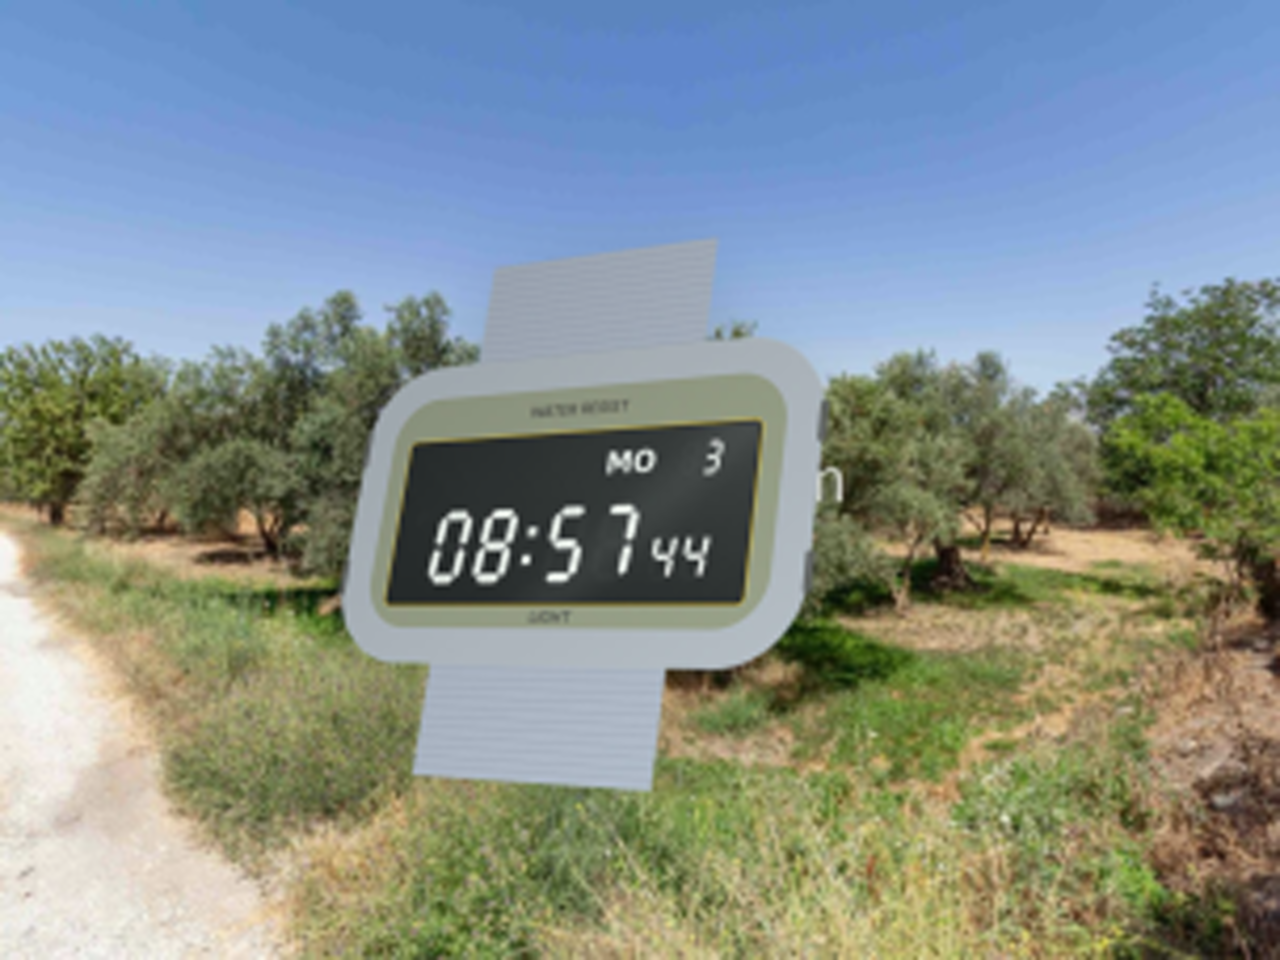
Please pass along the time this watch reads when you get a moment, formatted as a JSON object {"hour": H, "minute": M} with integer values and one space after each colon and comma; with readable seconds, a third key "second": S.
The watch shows {"hour": 8, "minute": 57, "second": 44}
